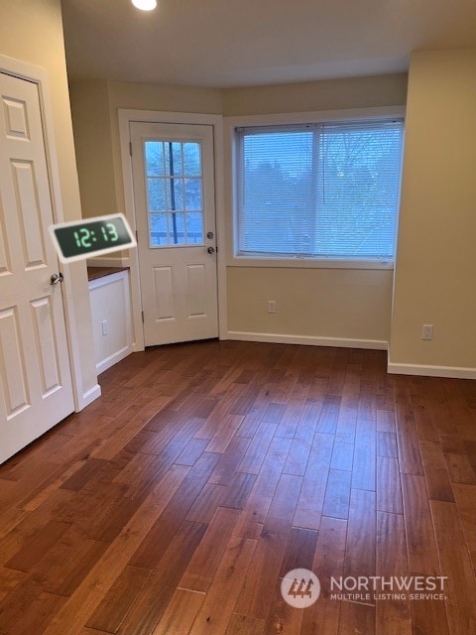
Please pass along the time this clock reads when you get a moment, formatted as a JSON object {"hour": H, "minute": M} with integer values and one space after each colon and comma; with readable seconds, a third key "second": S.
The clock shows {"hour": 12, "minute": 13}
